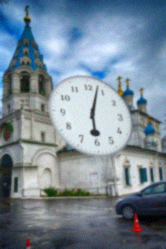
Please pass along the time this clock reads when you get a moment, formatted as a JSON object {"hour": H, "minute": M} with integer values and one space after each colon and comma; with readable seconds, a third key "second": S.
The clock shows {"hour": 6, "minute": 3}
